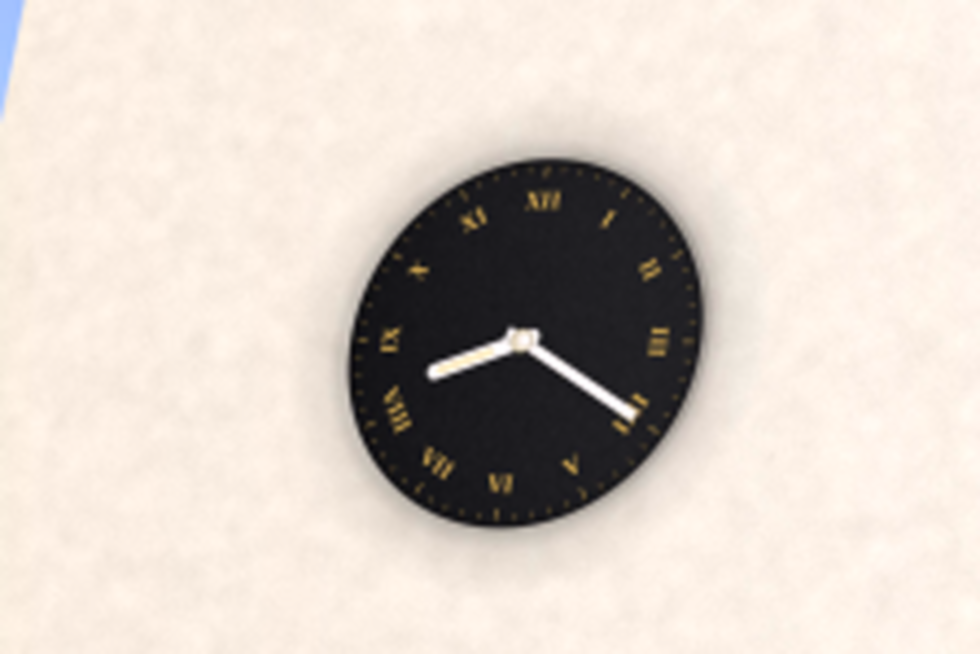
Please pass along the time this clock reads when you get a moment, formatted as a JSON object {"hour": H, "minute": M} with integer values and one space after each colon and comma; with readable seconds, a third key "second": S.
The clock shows {"hour": 8, "minute": 20}
